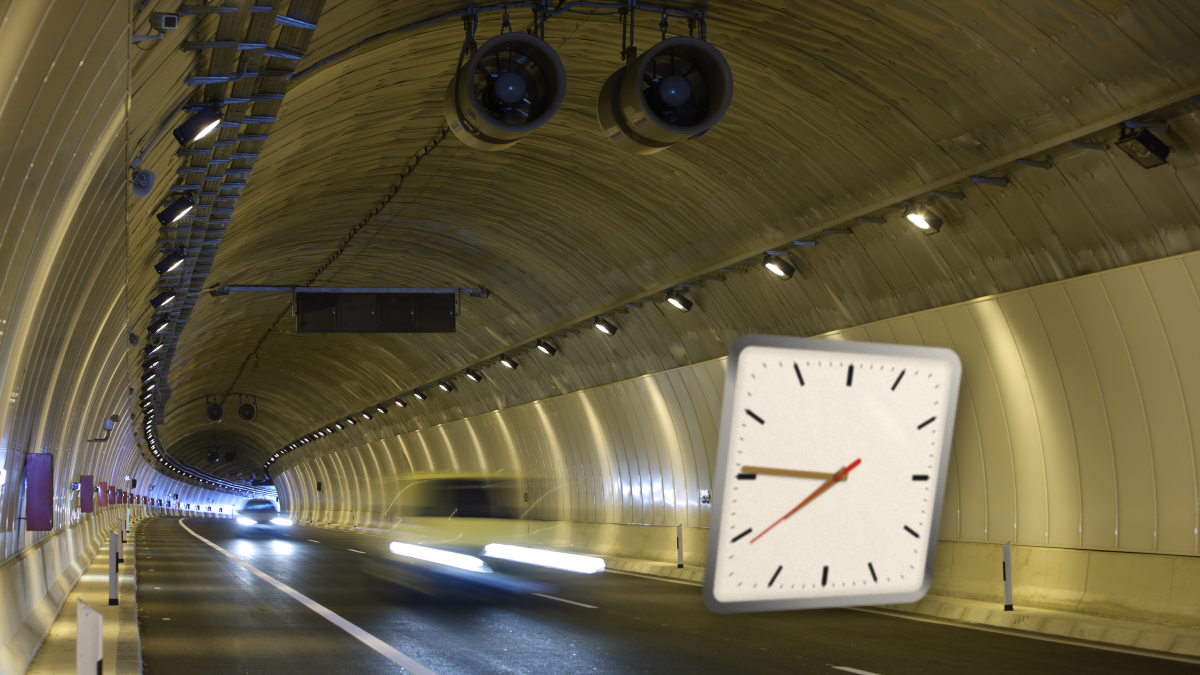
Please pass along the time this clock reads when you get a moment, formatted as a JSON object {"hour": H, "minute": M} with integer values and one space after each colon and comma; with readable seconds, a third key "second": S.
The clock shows {"hour": 7, "minute": 45, "second": 39}
